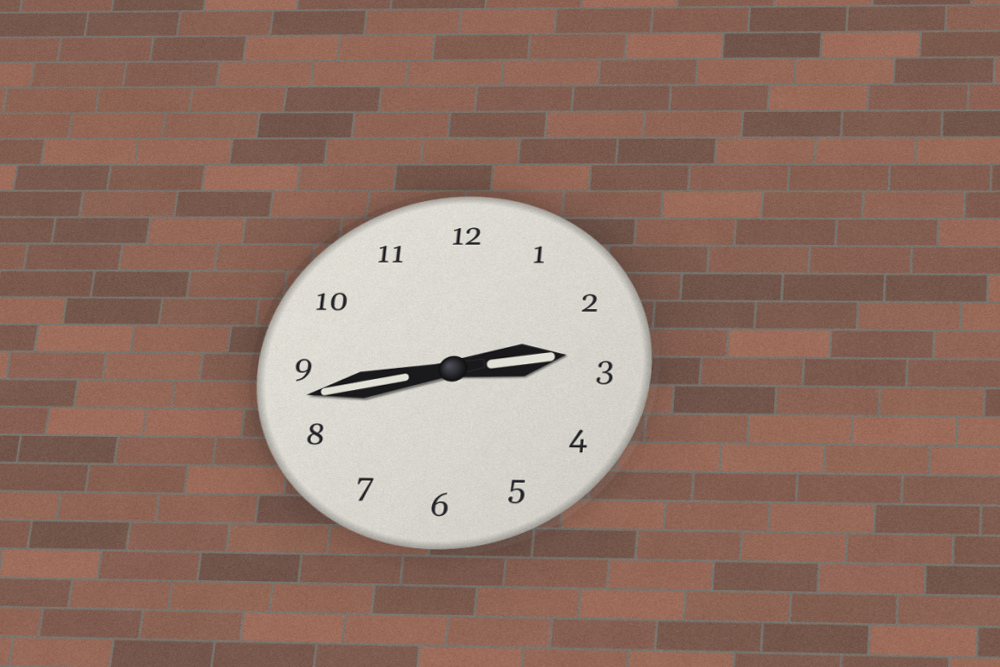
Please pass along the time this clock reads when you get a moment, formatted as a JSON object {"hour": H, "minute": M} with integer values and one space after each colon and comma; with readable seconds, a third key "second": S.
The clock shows {"hour": 2, "minute": 43}
